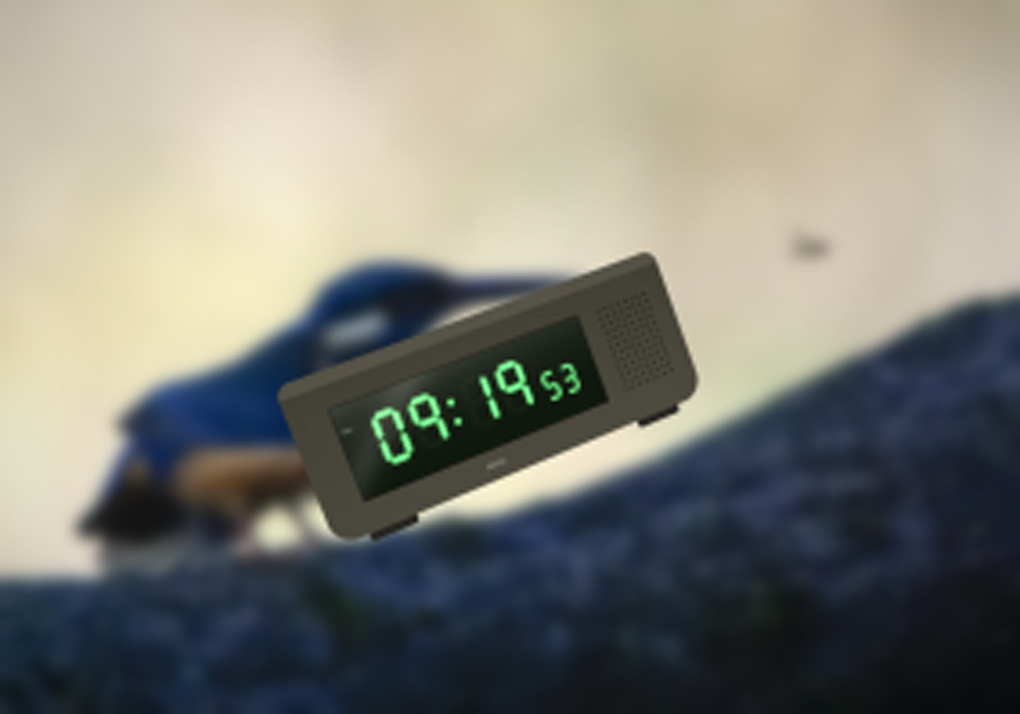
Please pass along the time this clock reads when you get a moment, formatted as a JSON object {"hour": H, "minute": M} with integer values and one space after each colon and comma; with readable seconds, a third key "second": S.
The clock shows {"hour": 9, "minute": 19, "second": 53}
